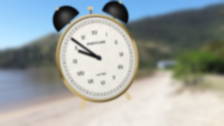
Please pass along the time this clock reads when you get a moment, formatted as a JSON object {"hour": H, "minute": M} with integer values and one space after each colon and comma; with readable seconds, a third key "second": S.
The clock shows {"hour": 9, "minute": 52}
